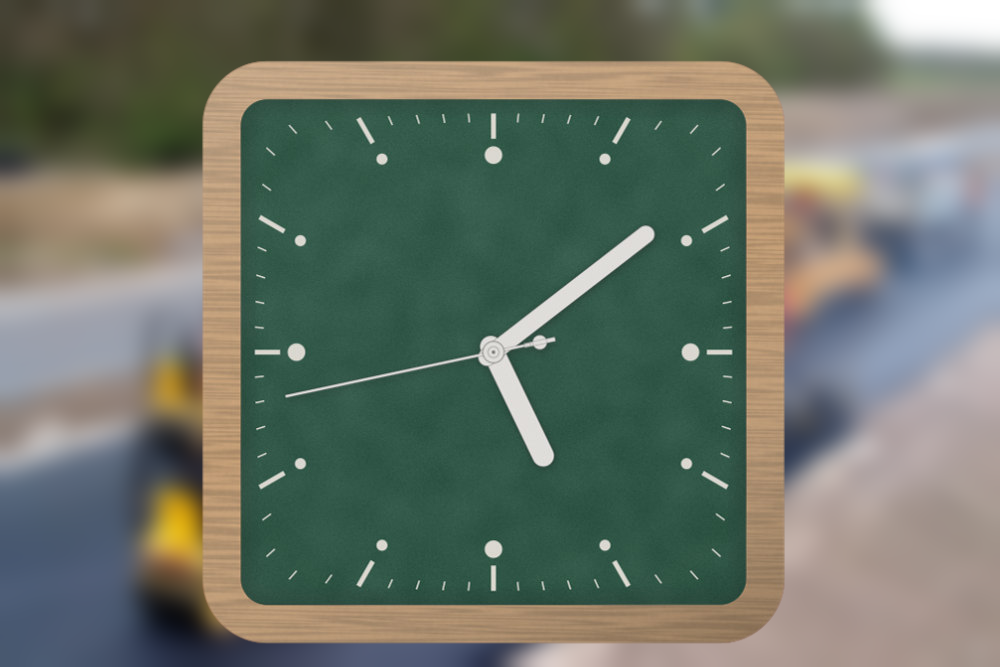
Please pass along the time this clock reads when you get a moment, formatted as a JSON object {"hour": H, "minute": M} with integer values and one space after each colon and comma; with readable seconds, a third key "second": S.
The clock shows {"hour": 5, "minute": 8, "second": 43}
